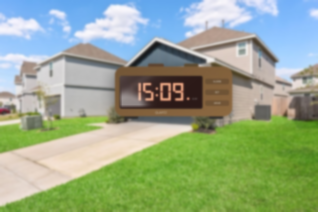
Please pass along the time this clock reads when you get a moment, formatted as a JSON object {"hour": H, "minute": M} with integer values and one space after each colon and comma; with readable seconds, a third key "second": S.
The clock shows {"hour": 15, "minute": 9}
